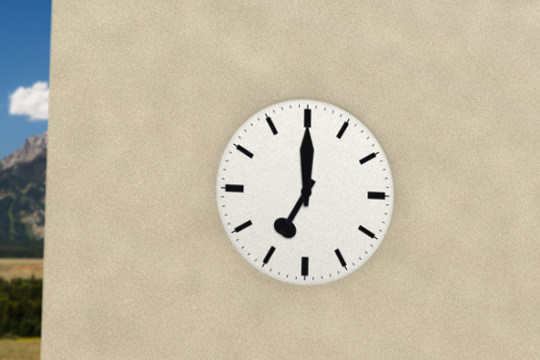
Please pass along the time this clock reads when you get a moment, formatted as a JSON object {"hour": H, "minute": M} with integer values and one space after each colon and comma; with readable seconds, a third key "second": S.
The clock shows {"hour": 7, "minute": 0}
